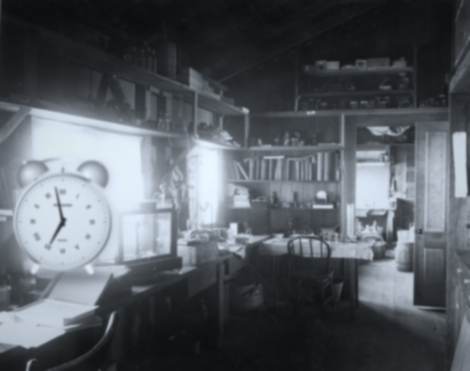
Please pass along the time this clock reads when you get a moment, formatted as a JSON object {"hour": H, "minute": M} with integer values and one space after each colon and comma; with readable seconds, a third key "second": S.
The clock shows {"hour": 6, "minute": 58}
